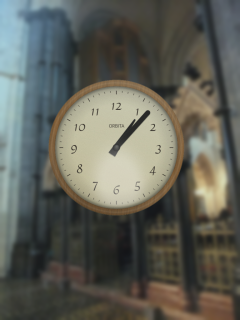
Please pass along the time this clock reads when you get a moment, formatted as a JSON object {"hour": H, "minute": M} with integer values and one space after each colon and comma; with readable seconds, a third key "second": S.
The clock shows {"hour": 1, "minute": 7}
